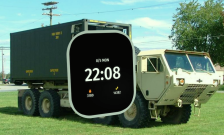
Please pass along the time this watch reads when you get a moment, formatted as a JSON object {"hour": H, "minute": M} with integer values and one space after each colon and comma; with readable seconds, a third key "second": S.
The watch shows {"hour": 22, "minute": 8}
